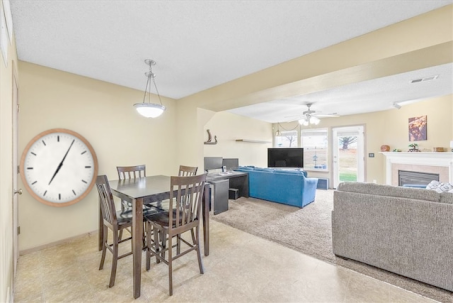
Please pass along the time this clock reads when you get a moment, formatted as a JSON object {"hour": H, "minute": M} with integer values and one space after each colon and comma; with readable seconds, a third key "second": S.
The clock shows {"hour": 7, "minute": 5}
